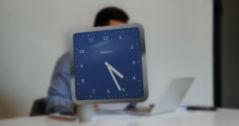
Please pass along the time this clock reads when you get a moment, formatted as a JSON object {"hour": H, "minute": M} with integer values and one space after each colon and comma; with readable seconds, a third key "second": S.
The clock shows {"hour": 4, "minute": 26}
